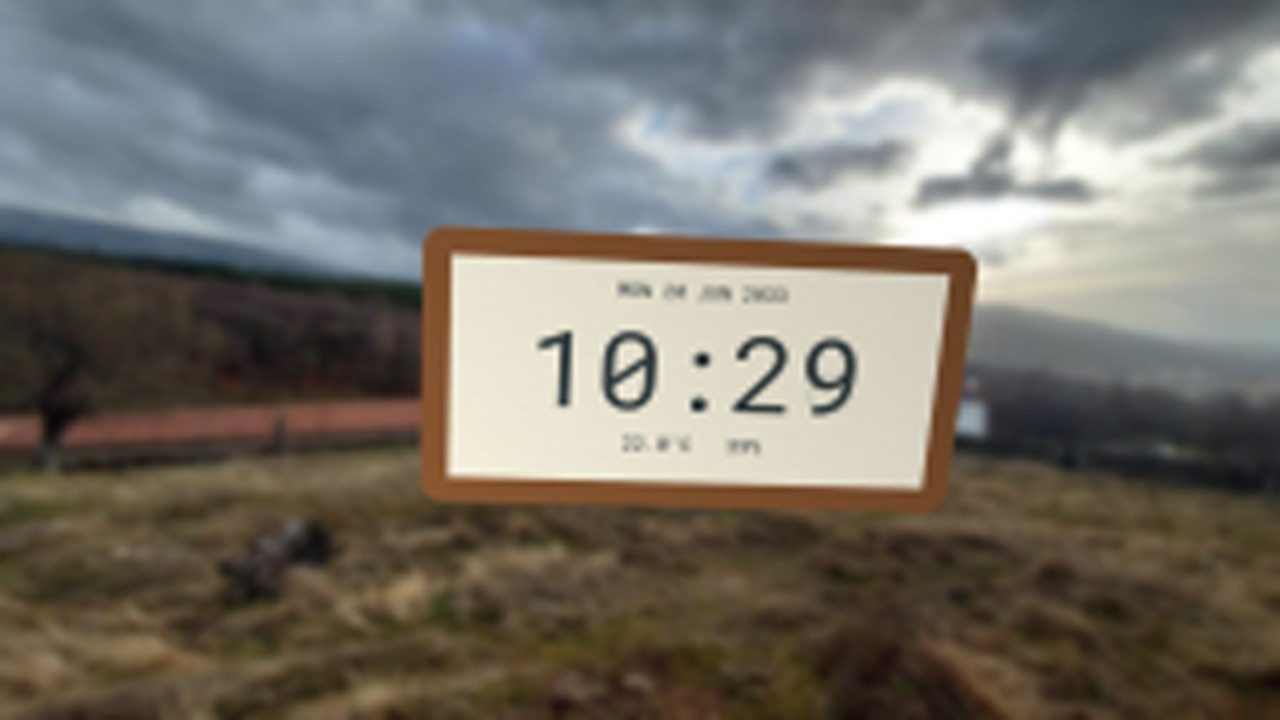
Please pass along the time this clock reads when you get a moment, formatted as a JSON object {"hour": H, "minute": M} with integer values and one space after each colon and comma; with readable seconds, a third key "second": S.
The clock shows {"hour": 10, "minute": 29}
